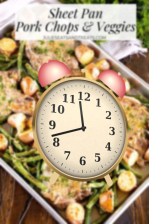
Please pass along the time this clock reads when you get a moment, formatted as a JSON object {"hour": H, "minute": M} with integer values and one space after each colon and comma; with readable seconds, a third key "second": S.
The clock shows {"hour": 11, "minute": 42}
